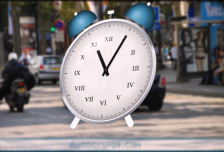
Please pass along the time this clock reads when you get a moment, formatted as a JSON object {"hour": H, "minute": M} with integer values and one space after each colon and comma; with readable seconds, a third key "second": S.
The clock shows {"hour": 11, "minute": 5}
